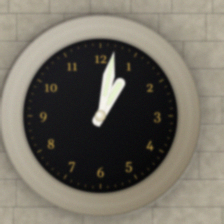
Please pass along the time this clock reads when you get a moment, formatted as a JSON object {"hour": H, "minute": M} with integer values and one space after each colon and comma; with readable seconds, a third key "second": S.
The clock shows {"hour": 1, "minute": 2}
